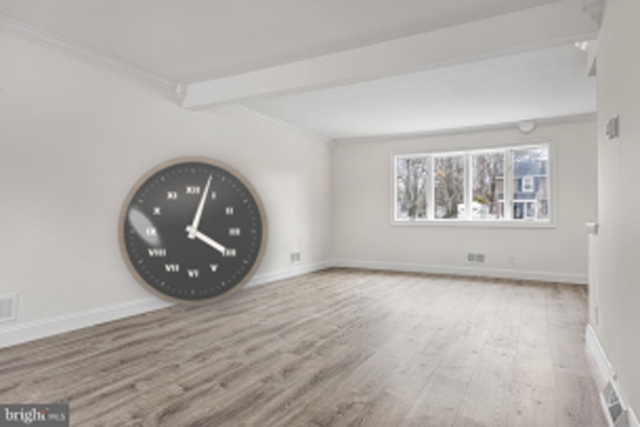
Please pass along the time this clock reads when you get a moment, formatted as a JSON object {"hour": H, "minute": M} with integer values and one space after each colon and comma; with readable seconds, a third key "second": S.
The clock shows {"hour": 4, "minute": 3}
